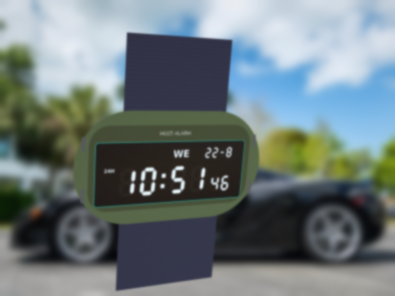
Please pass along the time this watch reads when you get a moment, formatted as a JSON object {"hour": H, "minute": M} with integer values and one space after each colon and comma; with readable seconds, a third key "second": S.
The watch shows {"hour": 10, "minute": 51, "second": 46}
